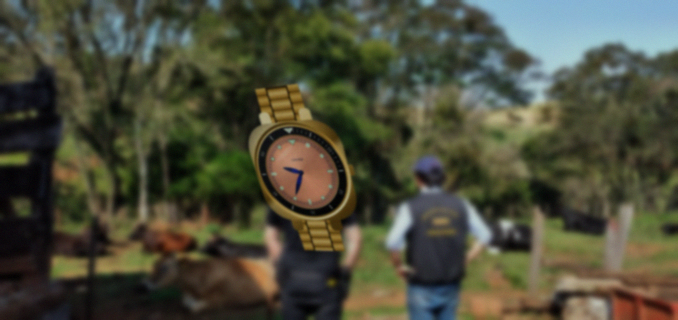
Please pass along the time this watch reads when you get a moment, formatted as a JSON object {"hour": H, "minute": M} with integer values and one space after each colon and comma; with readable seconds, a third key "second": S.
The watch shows {"hour": 9, "minute": 35}
